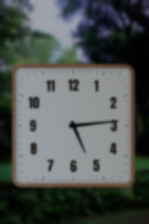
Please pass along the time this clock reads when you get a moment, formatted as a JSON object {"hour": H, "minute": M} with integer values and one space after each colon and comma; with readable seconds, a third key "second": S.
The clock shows {"hour": 5, "minute": 14}
